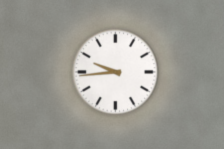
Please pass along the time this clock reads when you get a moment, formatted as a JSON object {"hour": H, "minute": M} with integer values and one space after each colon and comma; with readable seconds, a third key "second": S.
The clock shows {"hour": 9, "minute": 44}
